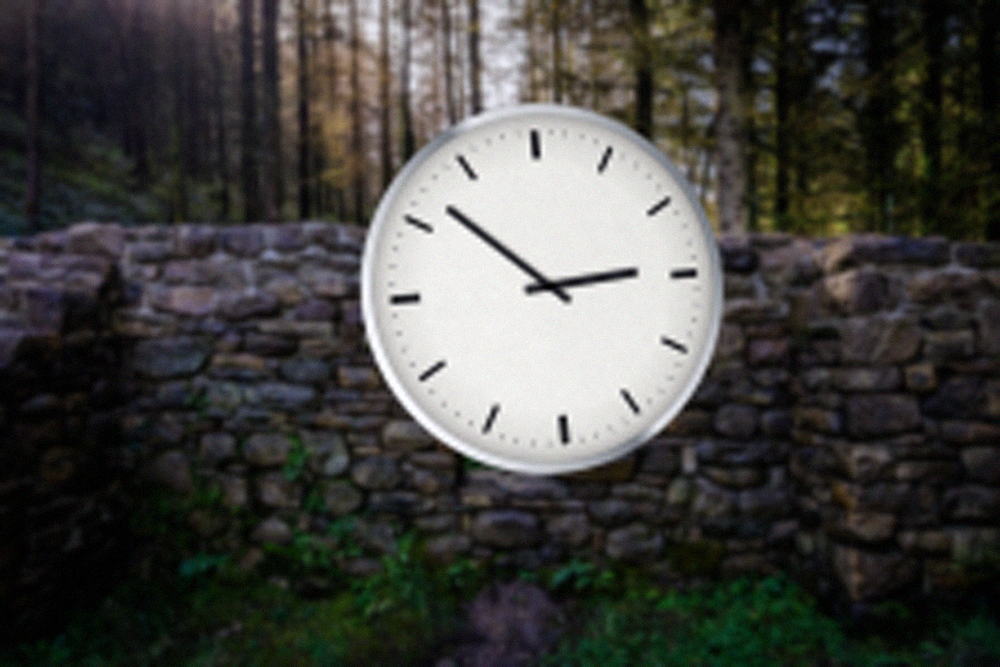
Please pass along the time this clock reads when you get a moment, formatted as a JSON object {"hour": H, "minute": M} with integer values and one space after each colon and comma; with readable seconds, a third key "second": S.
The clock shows {"hour": 2, "minute": 52}
